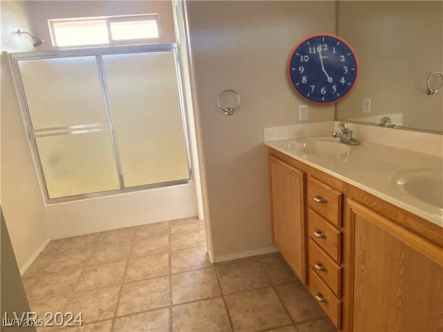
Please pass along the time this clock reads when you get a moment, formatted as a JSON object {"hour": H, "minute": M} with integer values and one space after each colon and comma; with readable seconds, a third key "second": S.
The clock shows {"hour": 4, "minute": 58}
